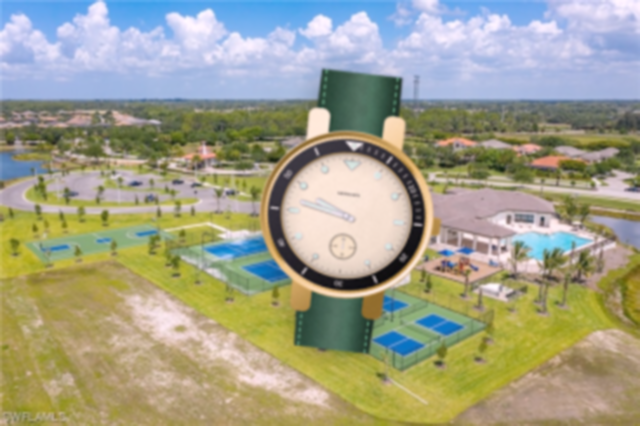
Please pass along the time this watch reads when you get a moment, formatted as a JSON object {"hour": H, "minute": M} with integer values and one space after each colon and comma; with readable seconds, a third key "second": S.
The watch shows {"hour": 9, "minute": 47}
